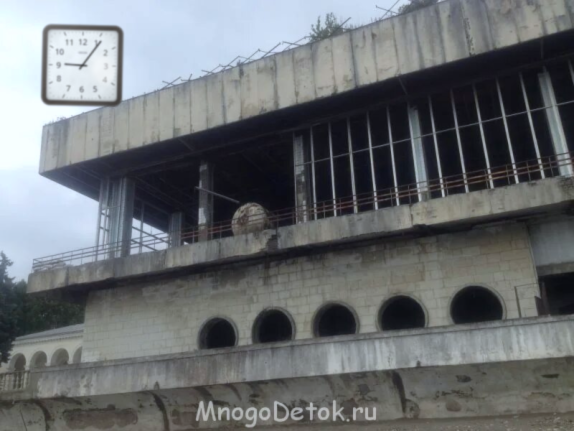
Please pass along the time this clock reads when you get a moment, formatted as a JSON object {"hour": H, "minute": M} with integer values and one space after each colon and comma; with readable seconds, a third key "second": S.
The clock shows {"hour": 9, "minute": 6}
